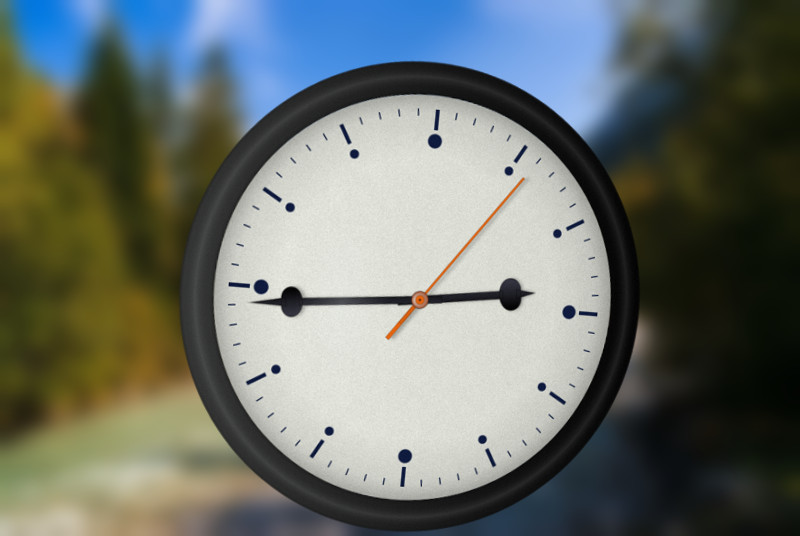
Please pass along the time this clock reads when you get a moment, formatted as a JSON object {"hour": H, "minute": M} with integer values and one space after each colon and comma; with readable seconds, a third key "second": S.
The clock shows {"hour": 2, "minute": 44, "second": 6}
